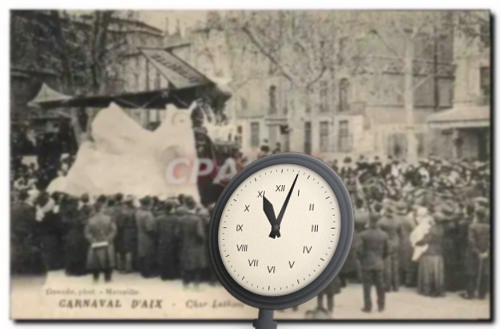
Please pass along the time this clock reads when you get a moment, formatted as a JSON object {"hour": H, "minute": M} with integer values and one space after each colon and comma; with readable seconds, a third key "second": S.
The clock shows {"hour": 11, "minute": 3}
